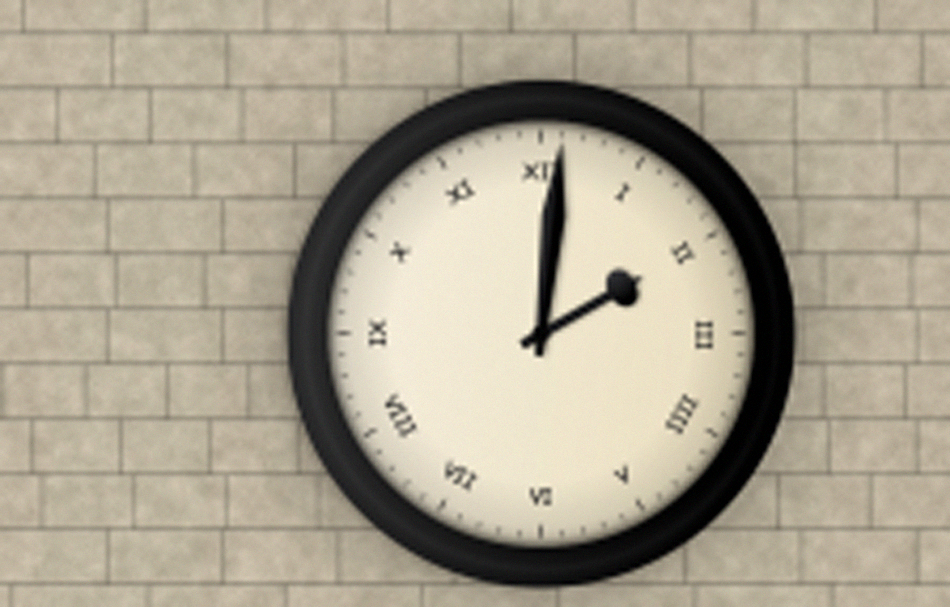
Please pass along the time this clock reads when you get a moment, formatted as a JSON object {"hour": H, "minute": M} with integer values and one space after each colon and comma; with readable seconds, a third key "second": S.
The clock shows {"hour": 2, "minute": 1}
